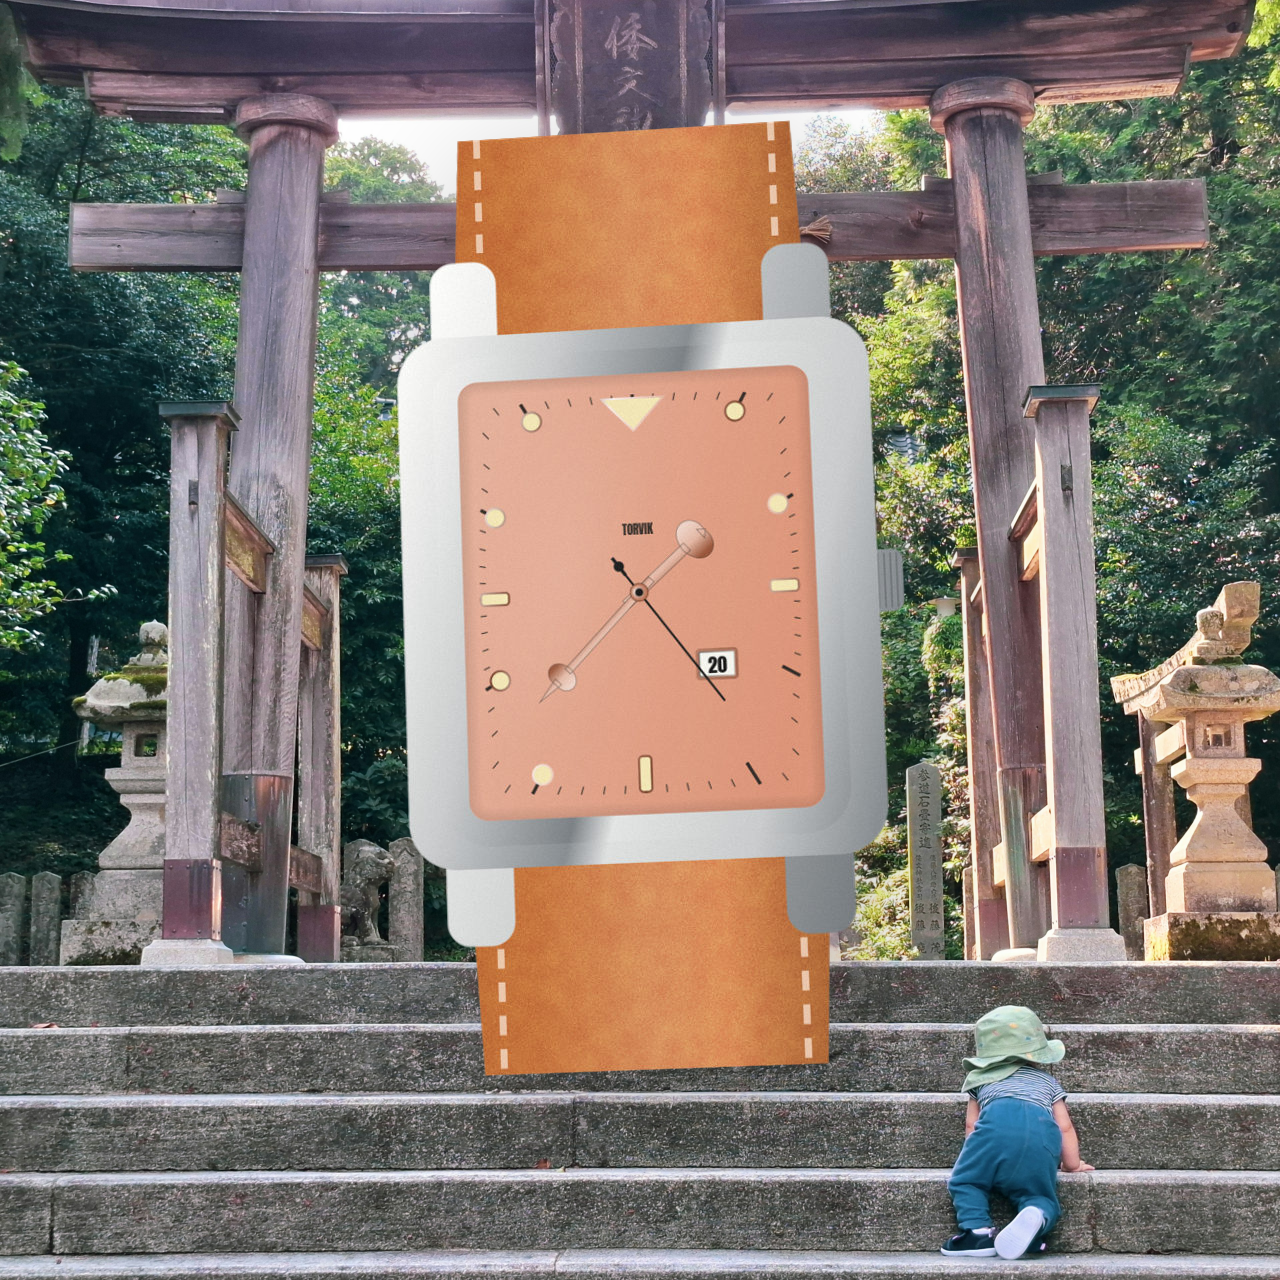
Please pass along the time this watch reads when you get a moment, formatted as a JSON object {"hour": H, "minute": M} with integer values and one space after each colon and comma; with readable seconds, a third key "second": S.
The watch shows {"hour": 1, "minute": 37, "second": 24}
